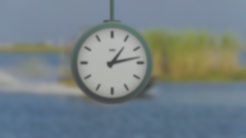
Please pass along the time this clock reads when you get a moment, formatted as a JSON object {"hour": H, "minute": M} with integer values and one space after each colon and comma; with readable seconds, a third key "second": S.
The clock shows {"hour": 1, "minute": 13}
